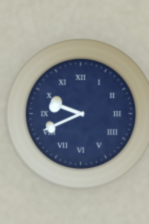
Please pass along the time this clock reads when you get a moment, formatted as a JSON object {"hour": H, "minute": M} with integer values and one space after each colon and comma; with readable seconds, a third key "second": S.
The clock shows {"hour": 9, "minute": 41}
